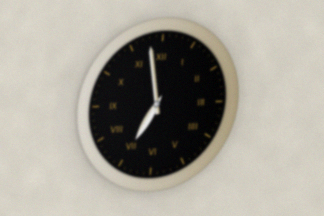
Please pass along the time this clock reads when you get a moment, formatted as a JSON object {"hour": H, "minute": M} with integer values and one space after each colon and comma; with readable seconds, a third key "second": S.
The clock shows {"hour": 6, "minute": 58}
